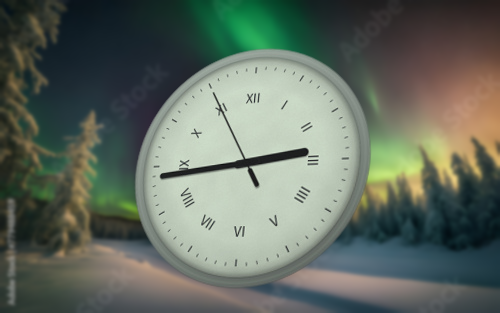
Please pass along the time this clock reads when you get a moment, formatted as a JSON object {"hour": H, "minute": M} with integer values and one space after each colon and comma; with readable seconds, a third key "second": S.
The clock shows {"hour": 2, "minute": 43, "second": 55}
